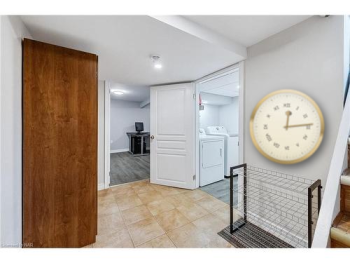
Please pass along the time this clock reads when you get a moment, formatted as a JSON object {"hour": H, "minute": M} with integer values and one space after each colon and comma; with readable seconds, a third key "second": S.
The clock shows {"hour": 12, "minute": 14}
